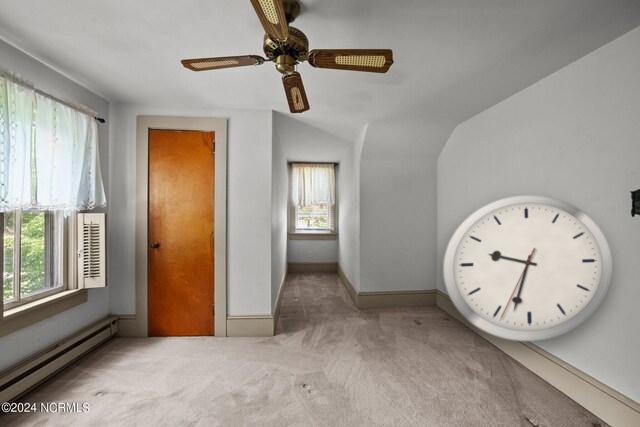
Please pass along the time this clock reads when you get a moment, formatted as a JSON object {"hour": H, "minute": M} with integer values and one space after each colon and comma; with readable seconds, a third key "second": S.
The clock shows {"hour": 9, "minute": 32, "second": 34}
